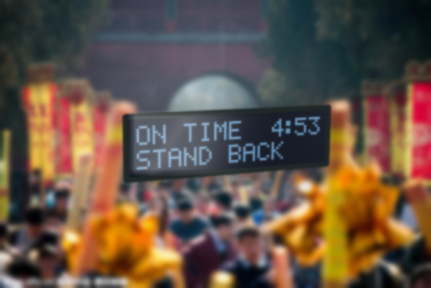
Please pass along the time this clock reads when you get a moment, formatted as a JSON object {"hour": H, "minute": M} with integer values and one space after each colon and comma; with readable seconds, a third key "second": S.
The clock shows {"hour": 4, "minute": 53}
